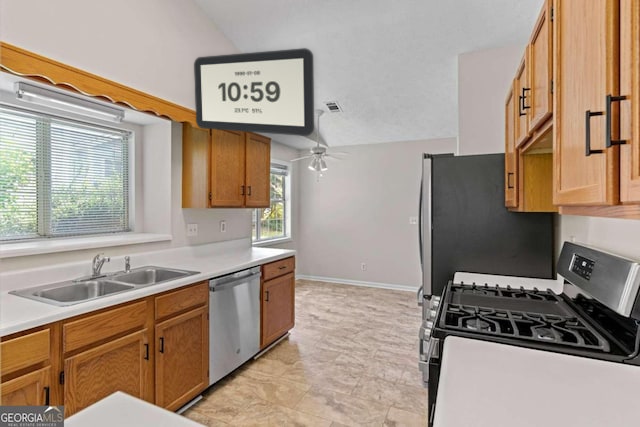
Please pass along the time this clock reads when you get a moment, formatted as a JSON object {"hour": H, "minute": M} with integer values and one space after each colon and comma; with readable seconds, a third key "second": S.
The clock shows {"hour": 10, "minute": 59}
